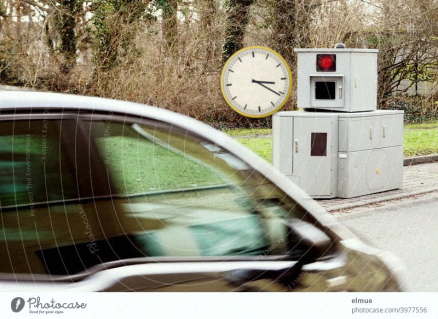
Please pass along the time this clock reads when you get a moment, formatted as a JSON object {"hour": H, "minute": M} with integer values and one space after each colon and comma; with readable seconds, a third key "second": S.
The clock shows {"hour": 3, "minute": 21}
